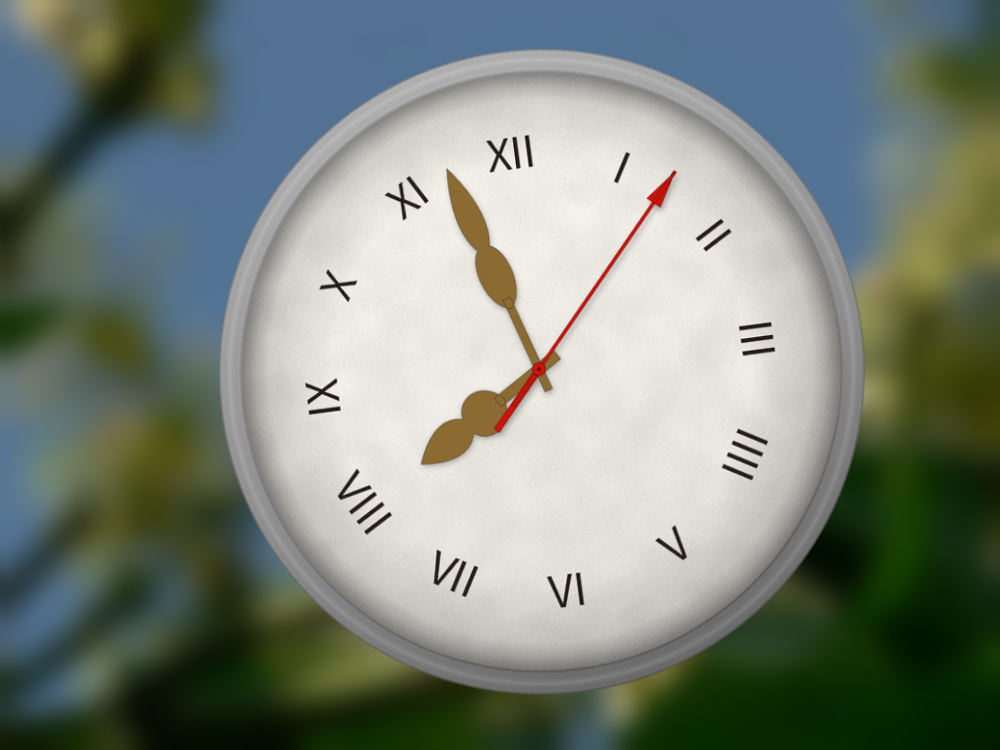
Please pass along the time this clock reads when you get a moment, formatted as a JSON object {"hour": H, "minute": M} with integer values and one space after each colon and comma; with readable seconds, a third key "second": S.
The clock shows {"hour": 7, "minute": 57, "second": 7}
